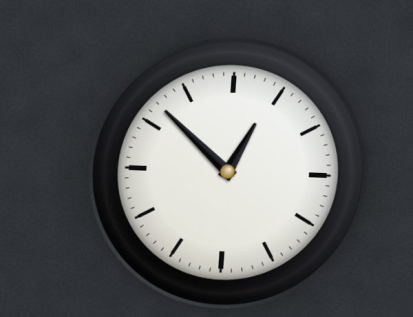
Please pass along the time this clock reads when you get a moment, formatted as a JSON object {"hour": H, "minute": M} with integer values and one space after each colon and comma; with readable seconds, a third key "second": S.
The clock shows {"hour": 12, "minute": 52}
